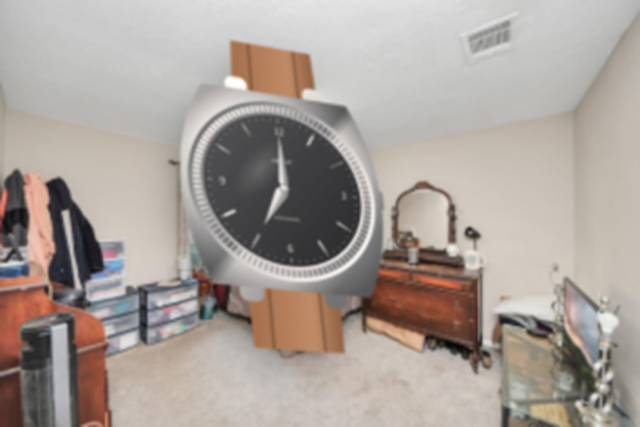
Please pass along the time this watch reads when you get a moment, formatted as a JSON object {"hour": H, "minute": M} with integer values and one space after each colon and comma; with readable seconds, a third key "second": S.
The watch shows {"hour": 7, "minute": 0}
